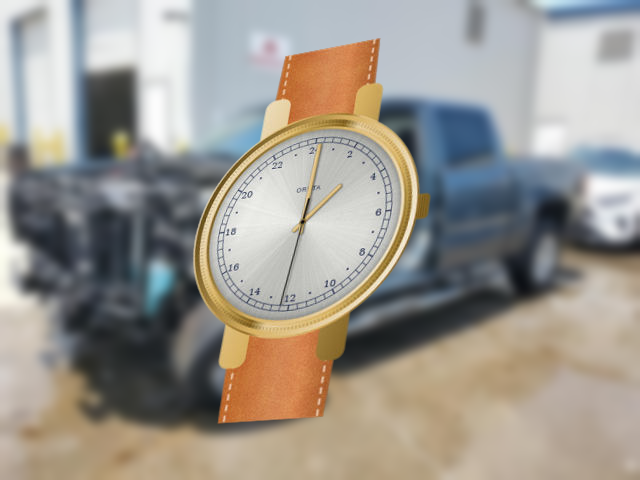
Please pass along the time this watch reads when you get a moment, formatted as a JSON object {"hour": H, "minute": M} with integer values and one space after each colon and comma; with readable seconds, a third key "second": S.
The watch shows {"hour": 3, "minute": 0, "second": 31}
